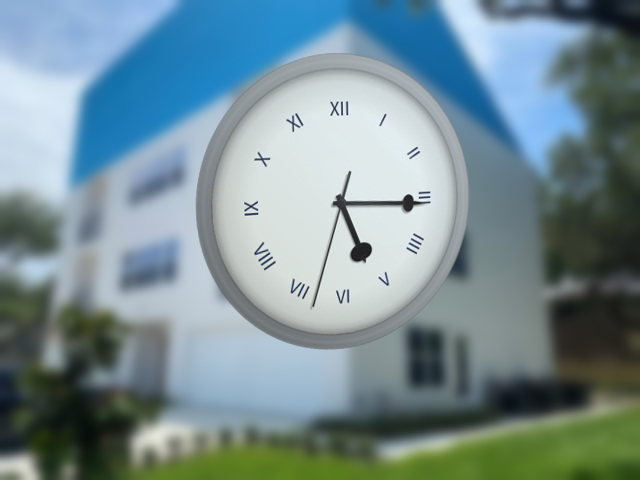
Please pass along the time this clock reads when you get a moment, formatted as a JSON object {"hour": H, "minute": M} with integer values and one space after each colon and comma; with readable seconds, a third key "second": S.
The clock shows {"hour": 5, "minute": 15, "second": 33}
